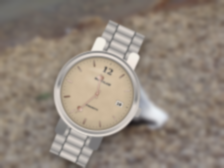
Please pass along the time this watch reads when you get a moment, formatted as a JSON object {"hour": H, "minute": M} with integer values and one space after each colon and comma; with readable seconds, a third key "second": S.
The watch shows {"hour": 11, "minute": 34}
